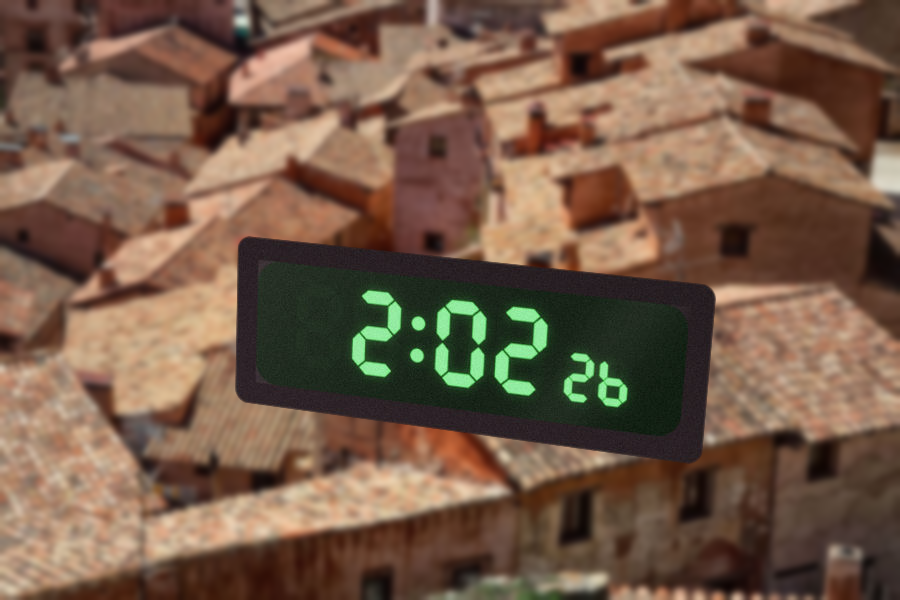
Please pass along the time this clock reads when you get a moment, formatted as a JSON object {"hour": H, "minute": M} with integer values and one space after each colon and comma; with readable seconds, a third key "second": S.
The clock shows {"hour": 2, "minute": 2, "second": 26}
